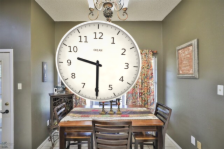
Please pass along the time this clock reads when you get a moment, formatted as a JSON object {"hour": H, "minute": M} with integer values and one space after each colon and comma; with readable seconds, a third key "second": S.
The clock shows {"hour": 9, "minute": 30}
